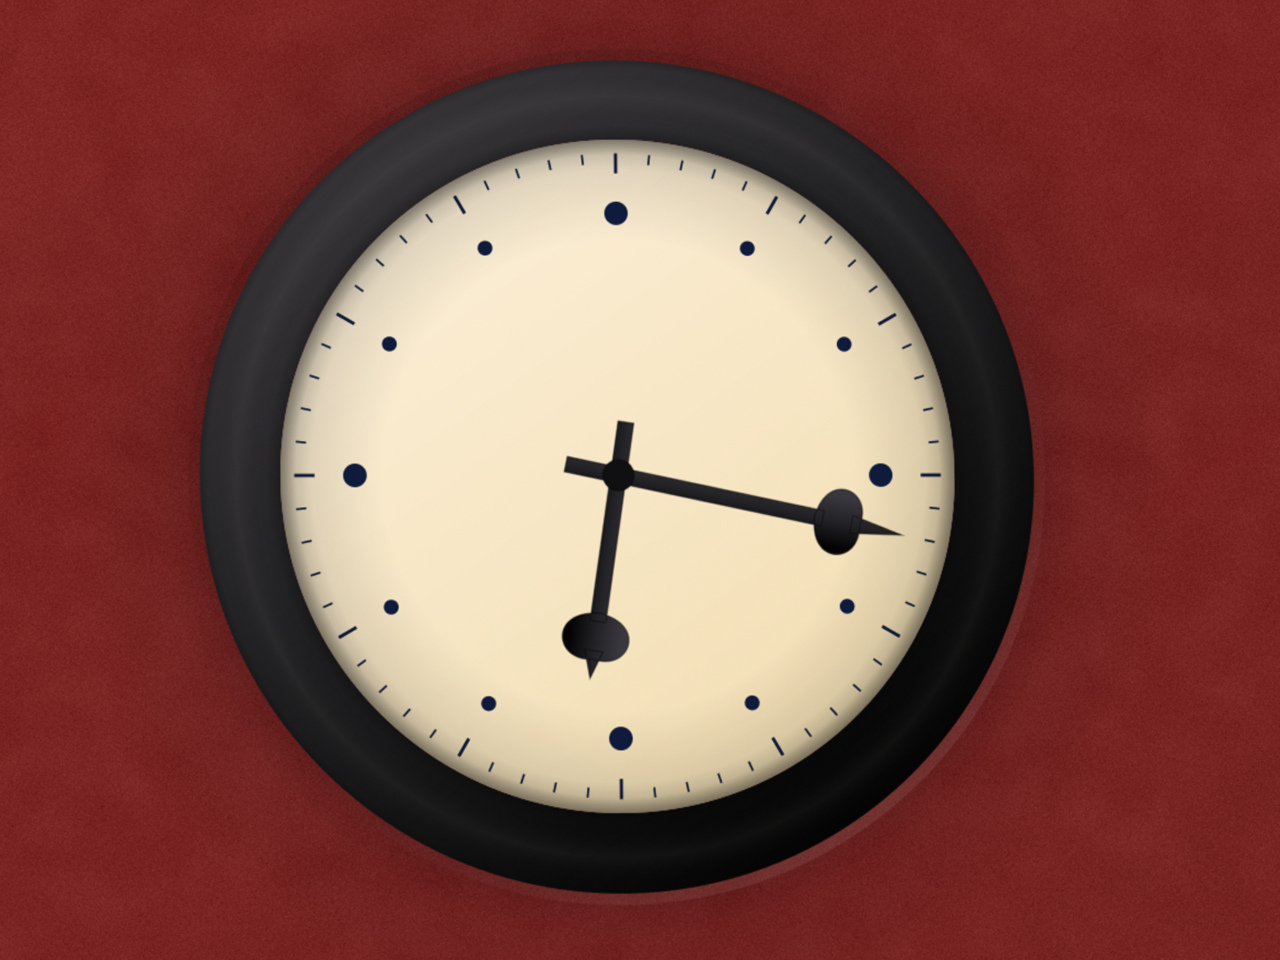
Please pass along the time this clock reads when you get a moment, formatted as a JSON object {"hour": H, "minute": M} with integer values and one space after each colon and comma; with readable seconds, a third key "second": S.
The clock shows {"hour": 6, "minute": 17}
